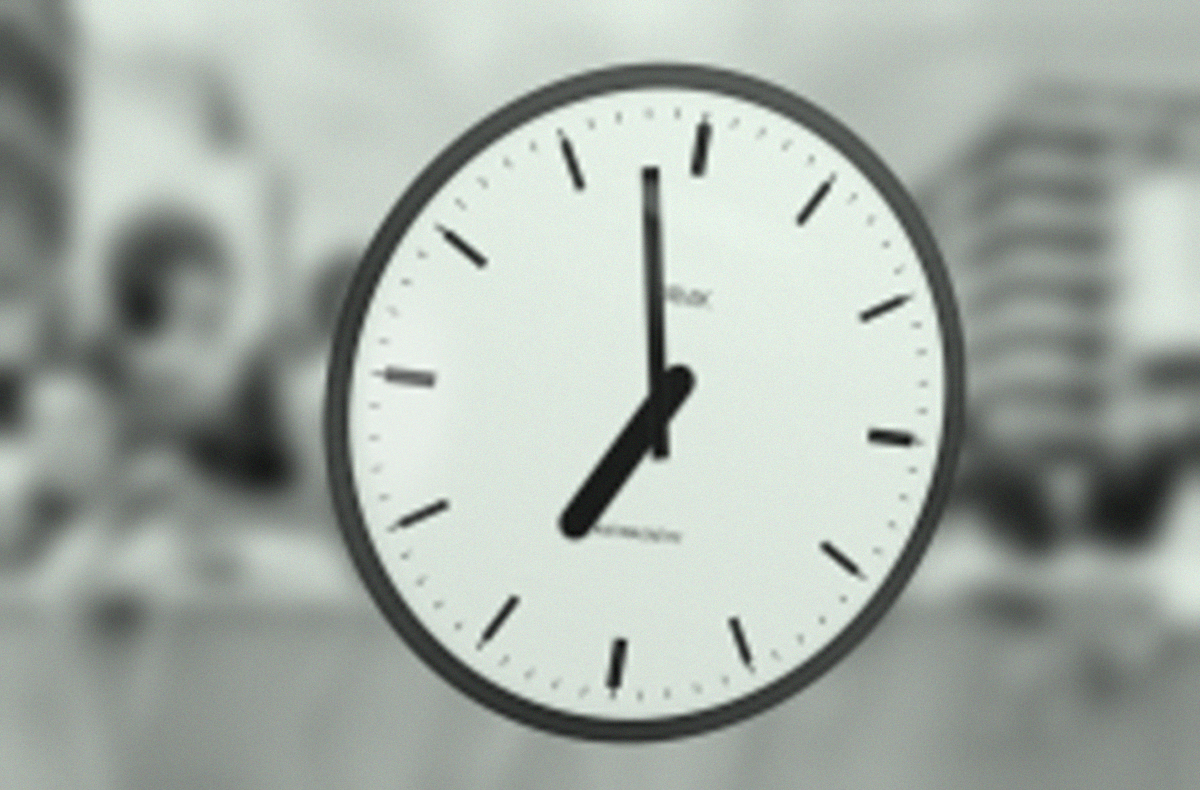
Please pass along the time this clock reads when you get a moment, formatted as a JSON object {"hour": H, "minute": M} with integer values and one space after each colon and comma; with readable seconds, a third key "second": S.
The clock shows {"hour": 6, "minute": 58}
